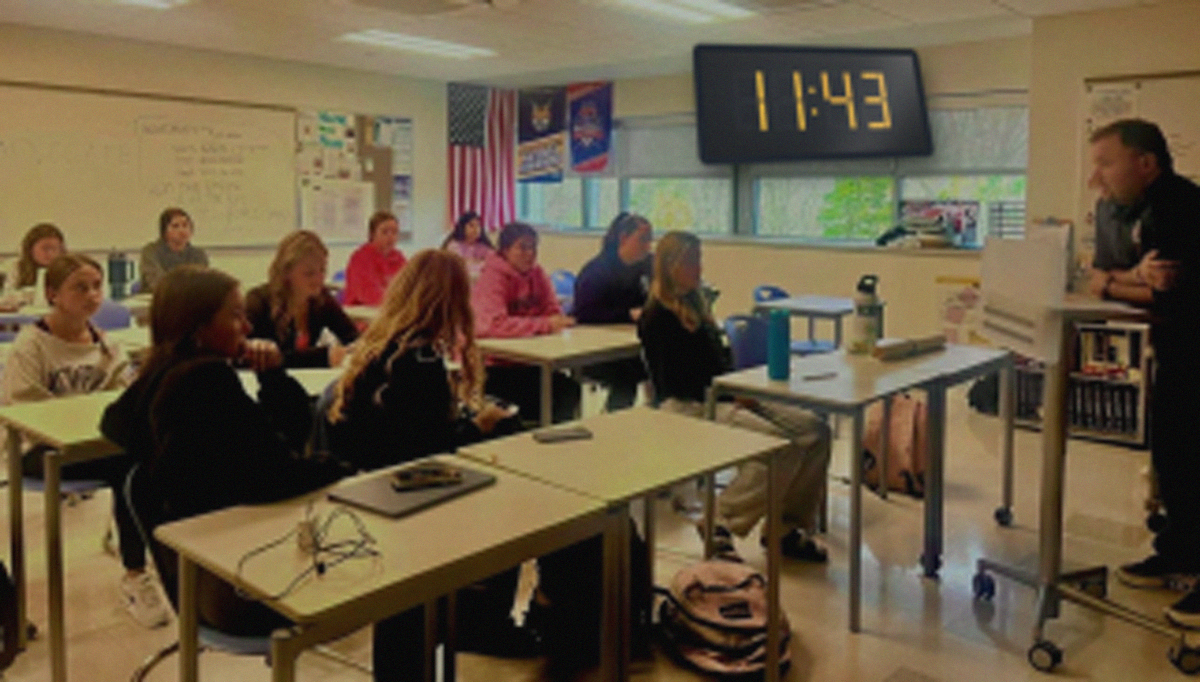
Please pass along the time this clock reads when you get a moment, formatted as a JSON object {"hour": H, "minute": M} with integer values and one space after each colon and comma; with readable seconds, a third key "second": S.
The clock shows {"hour": 11, "minute": 43}
